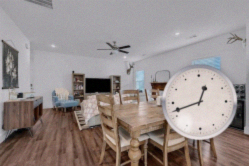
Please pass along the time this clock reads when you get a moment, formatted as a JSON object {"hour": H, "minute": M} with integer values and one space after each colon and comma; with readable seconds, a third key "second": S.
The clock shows {"hour": 12, "minute": 42}
